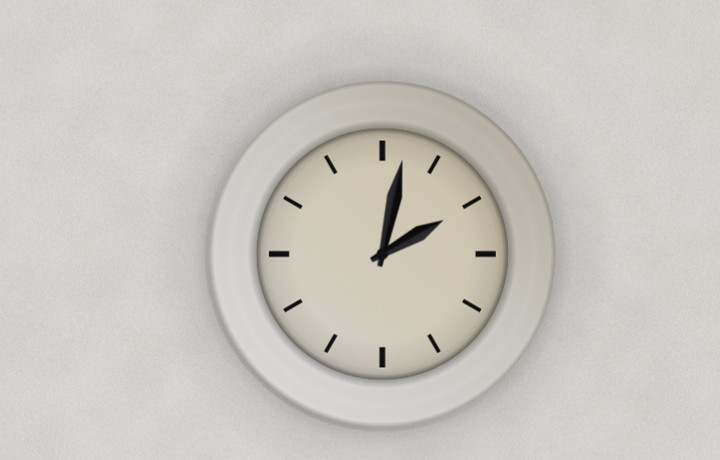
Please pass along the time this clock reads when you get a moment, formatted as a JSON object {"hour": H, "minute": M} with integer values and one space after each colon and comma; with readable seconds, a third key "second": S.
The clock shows {"hour": 2, "minute": 2}
